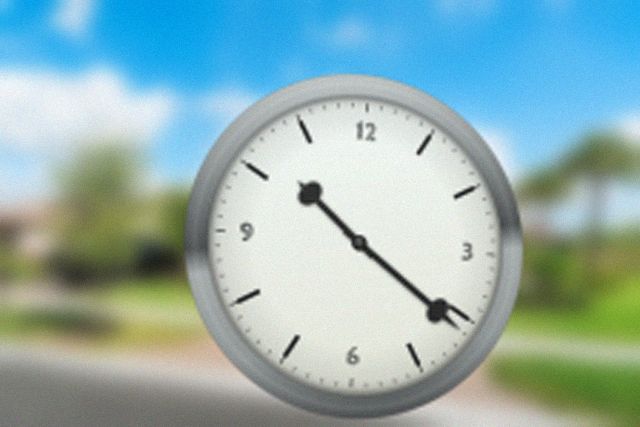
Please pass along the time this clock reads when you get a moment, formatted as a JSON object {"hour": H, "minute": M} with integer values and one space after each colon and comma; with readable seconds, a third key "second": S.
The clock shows {"hour": 10, "minute": 21}
